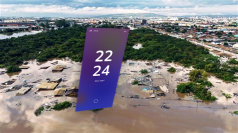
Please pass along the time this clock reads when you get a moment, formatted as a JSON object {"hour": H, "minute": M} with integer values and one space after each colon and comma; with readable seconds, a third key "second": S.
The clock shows {"hour": 22, "minute": 24}
